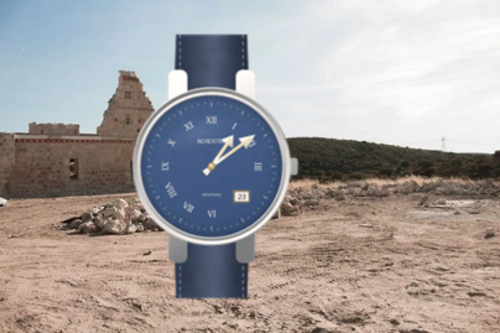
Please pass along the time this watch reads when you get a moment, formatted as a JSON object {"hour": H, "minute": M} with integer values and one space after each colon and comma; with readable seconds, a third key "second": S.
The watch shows {"hour": 1, "minute": 9}
